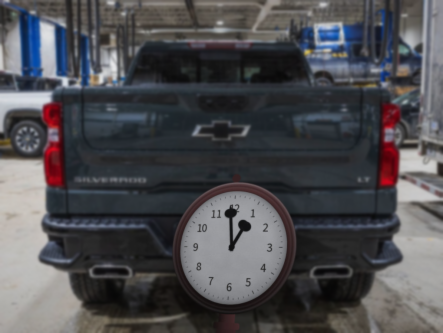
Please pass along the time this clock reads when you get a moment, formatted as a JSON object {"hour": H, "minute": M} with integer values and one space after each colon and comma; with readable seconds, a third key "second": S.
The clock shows {"hour": 12, "minute": 59}
